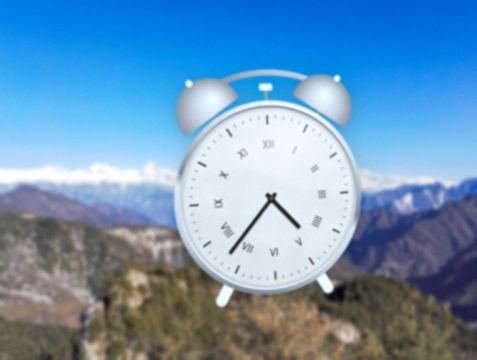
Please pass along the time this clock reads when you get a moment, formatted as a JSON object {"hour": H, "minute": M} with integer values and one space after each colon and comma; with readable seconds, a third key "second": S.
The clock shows {"hour": 4, "minute": 37}
